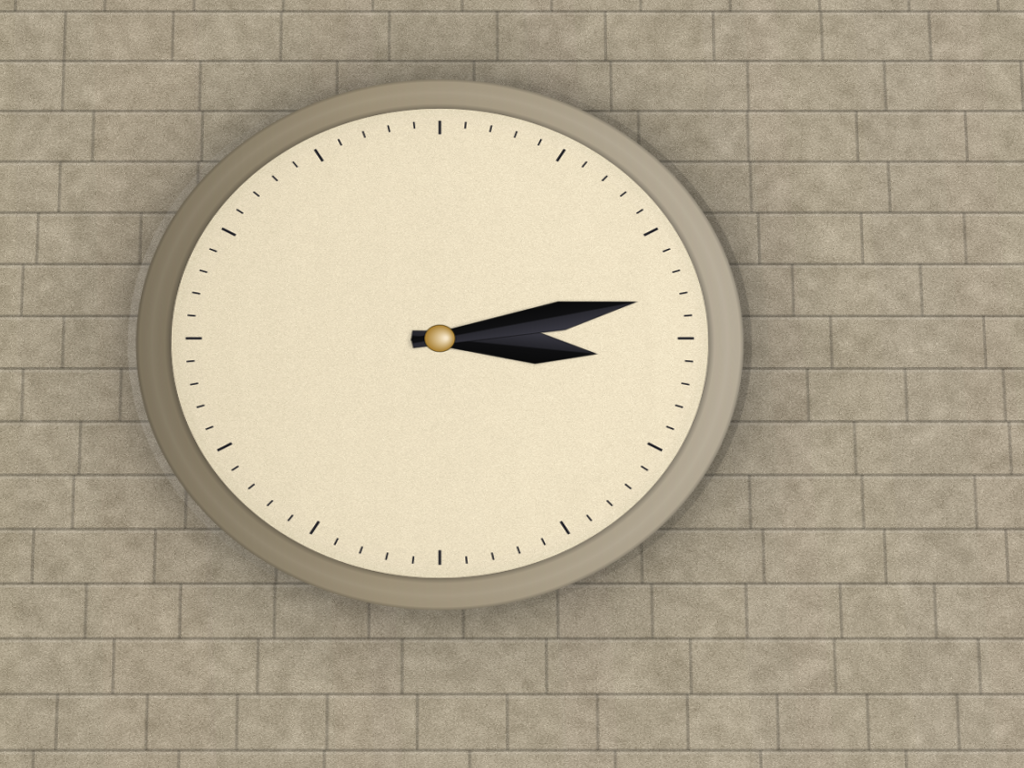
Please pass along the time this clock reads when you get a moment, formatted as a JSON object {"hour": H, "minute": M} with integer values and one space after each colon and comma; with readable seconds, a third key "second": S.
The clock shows {"hour": 3, "minute": 13}
